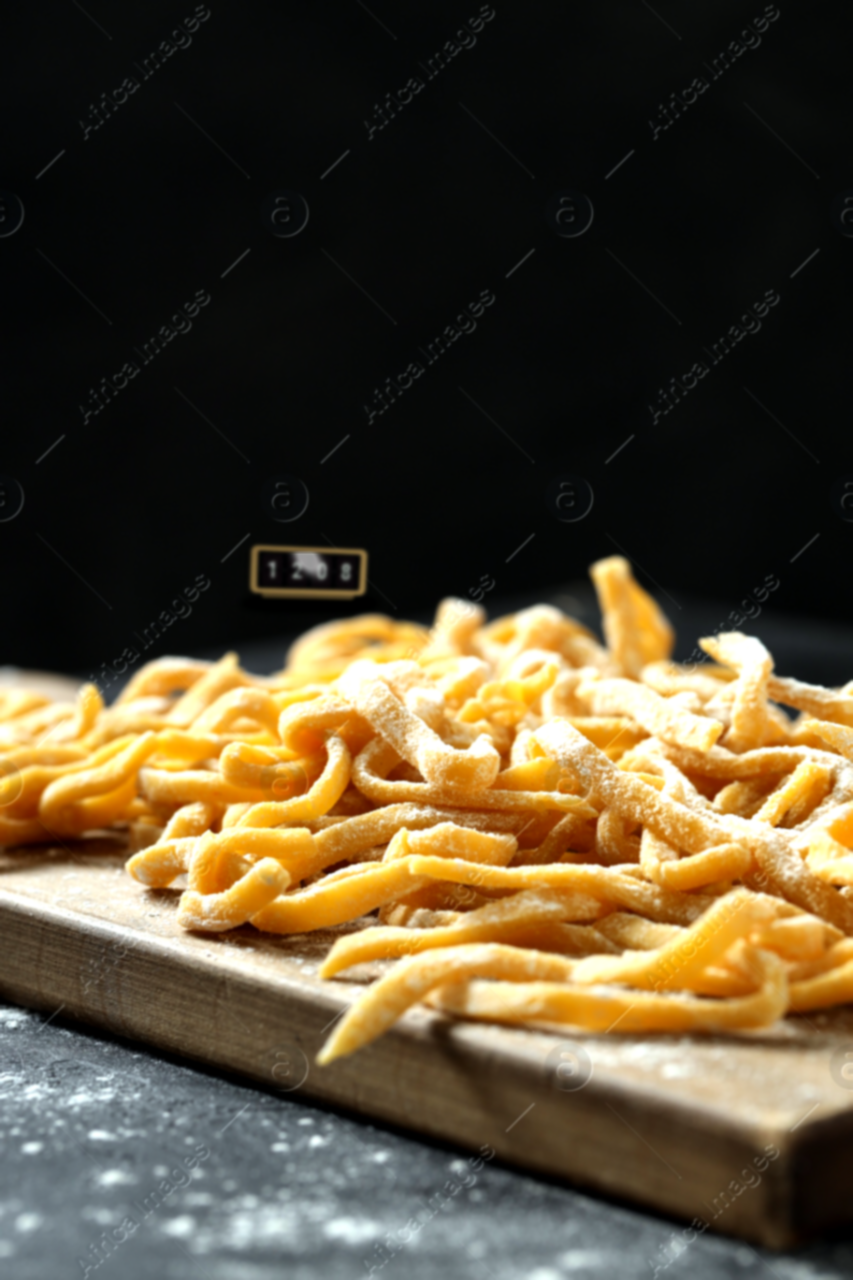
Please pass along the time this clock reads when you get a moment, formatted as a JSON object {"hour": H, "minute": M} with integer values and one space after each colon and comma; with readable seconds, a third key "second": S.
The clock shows {"hour": 12, "minute": 8}
